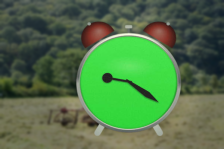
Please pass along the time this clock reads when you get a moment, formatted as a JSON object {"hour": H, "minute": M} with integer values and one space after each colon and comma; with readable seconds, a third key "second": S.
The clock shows {"hour": 9, "minute": 21}
